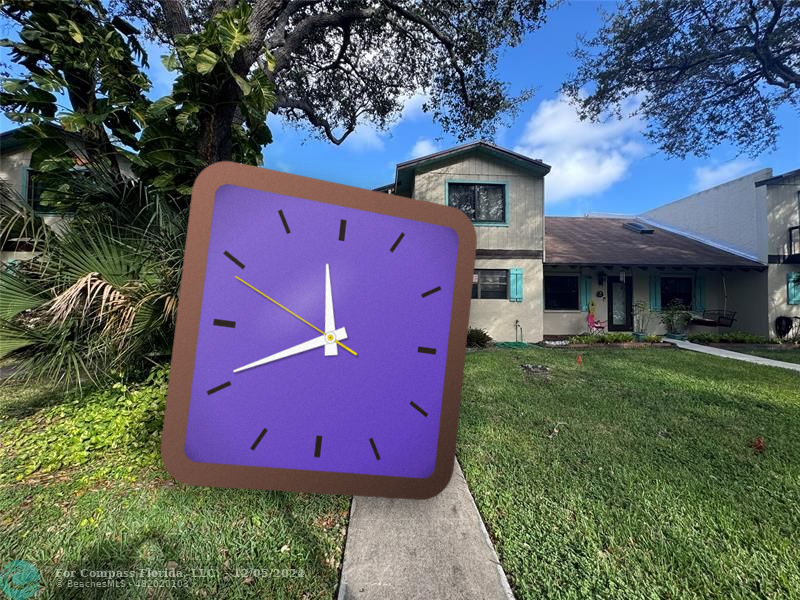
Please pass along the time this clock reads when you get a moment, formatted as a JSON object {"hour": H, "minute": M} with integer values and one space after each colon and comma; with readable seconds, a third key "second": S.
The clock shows {"hour": 11, "minute": 40, "second": 49}
